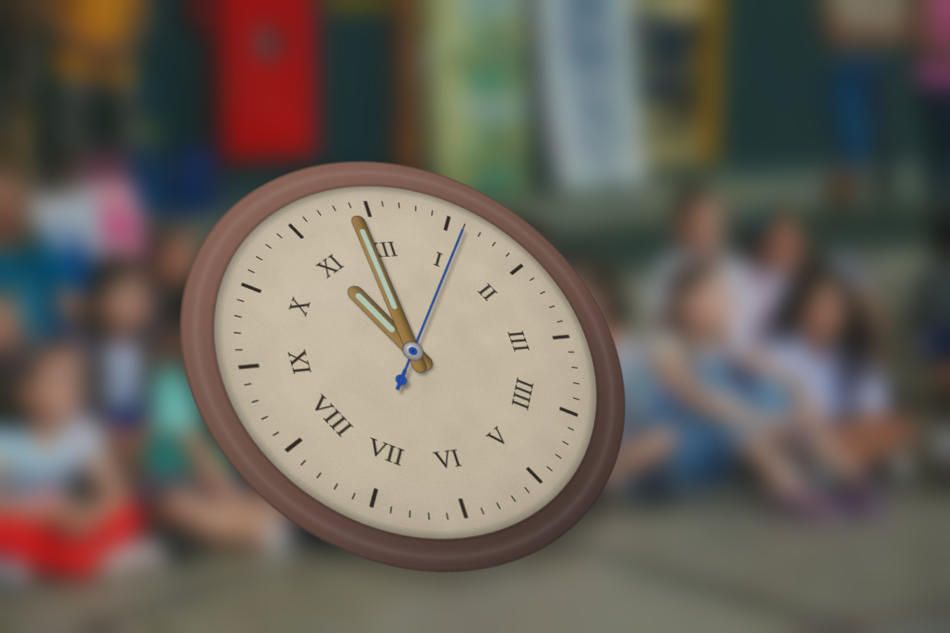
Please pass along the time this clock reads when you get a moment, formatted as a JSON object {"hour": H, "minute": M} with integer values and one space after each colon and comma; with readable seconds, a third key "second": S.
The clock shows {"hour": 10, "minute": 59, "second": 6}
